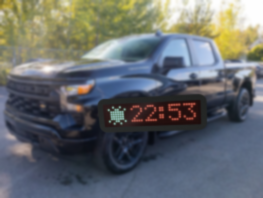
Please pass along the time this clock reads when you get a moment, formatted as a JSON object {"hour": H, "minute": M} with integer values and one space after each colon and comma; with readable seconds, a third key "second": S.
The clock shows {"hour": 22, "minute": 53}
